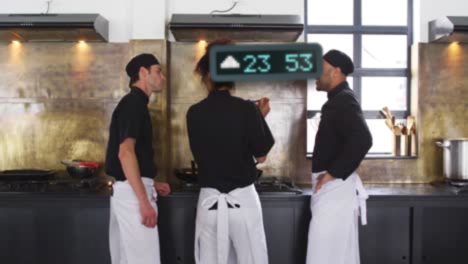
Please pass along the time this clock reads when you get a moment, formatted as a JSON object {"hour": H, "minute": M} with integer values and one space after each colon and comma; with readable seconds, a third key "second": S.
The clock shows {"hour": 23, "minute": 53}
